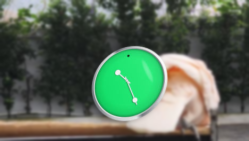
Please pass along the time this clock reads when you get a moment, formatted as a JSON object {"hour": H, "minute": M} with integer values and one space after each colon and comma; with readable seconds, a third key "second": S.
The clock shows {"hour": 10, "minute": 26}
